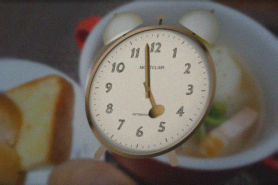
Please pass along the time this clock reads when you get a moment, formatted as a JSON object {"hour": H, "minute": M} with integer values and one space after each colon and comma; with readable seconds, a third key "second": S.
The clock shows {"hour": 4, "minute": 58}
